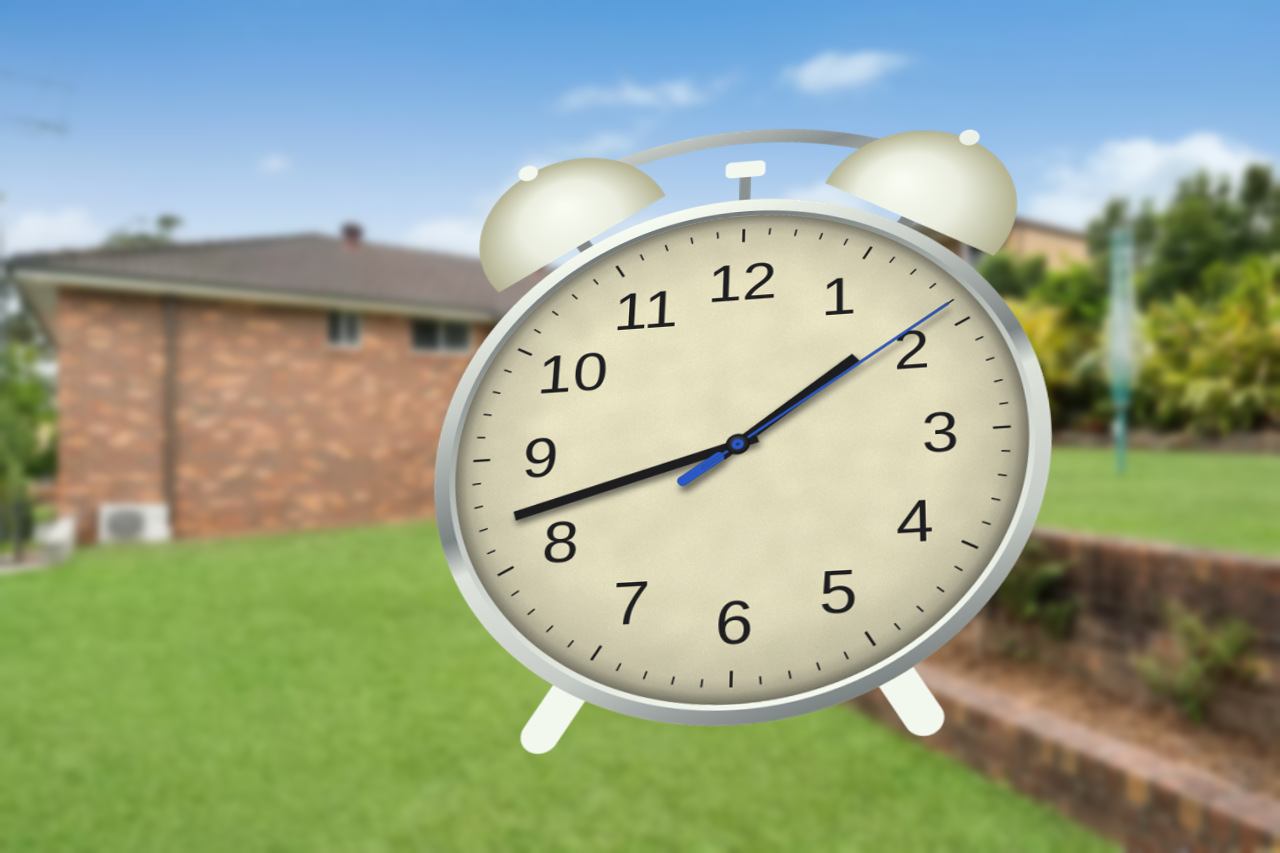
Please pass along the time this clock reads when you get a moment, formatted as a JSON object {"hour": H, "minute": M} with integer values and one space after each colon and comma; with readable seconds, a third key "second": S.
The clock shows {"hour": 1, "minute": 42, "second": 9}
